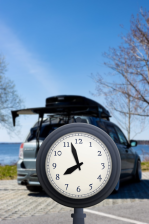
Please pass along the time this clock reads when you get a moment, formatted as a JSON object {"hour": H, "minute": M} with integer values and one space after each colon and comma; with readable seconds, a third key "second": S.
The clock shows {"hour": 7, "minute": 57}
